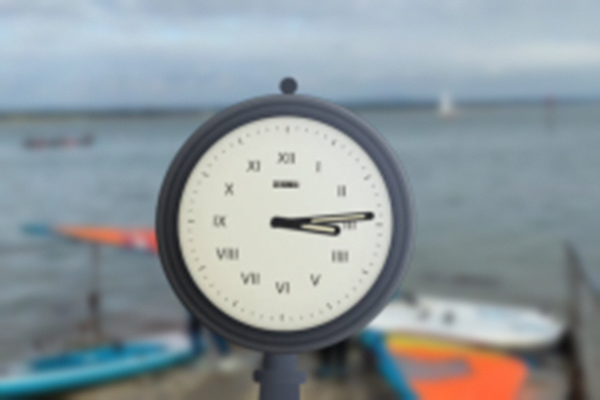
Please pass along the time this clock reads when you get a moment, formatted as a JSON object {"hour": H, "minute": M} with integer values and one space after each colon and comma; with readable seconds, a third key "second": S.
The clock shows {"hour": 3, "minute": 14}
